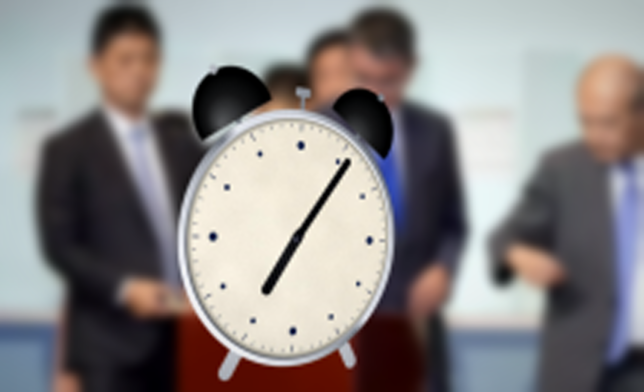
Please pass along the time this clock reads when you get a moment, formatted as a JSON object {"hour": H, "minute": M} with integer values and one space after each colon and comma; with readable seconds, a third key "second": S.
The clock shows {"hour": 7, "minute": 6}
